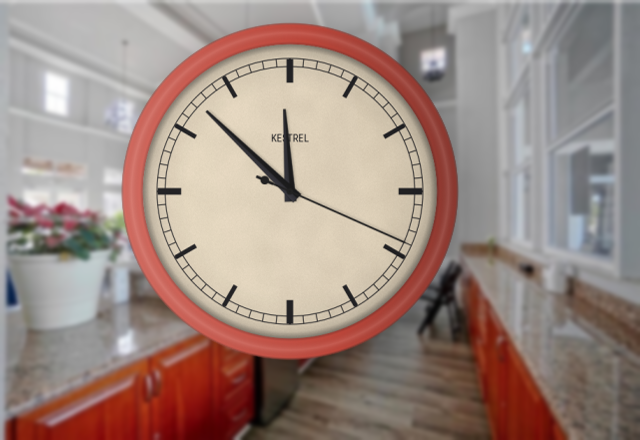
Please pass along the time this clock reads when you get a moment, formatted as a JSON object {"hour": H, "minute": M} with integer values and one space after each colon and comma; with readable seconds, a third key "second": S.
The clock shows {"hour": 11, "minute": 52, "second": 19}
